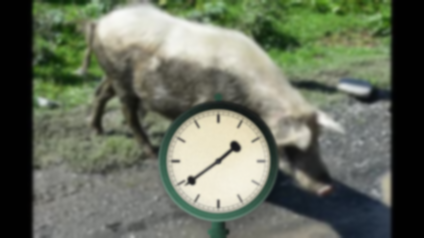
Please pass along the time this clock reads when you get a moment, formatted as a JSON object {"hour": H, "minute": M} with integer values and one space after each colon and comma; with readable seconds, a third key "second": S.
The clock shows {"hour": 1, "minute": 39}
